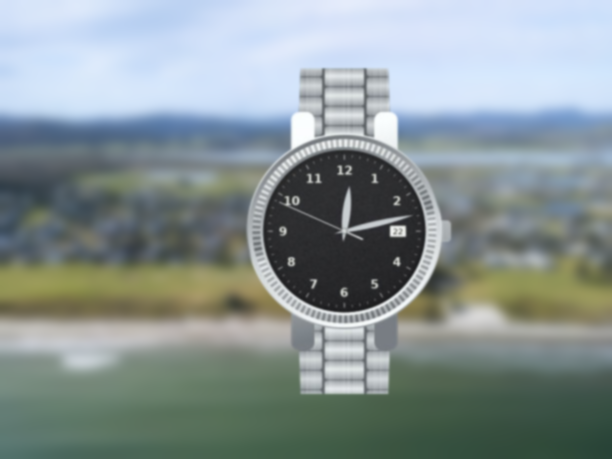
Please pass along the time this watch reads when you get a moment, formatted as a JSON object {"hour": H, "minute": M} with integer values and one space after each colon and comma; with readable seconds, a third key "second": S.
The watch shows {"hour": 12, "minute": 12, "second": 49}
